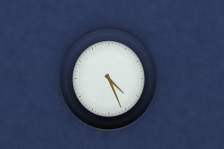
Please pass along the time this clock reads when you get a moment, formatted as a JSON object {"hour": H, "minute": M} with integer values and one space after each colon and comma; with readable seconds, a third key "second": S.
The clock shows {"hour": 4, "minute": 26}
